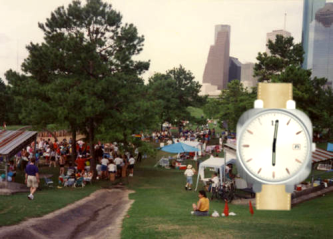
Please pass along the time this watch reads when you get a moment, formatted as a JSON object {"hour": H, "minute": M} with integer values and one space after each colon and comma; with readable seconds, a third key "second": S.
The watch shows {"hour": 6, "minute": 1}
